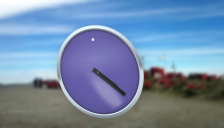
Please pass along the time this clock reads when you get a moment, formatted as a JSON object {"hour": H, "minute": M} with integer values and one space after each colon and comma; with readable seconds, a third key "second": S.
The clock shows {"hour": 4, "minute": 22}
